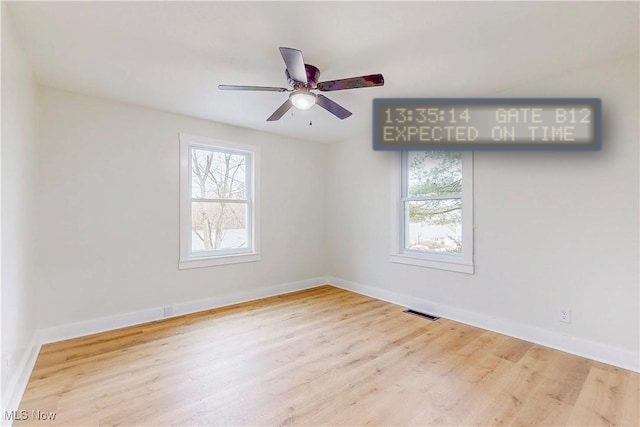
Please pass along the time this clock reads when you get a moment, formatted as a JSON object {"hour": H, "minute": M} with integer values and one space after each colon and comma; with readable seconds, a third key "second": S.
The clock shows {"hour": 13, "minute": 35, "second": 14}
